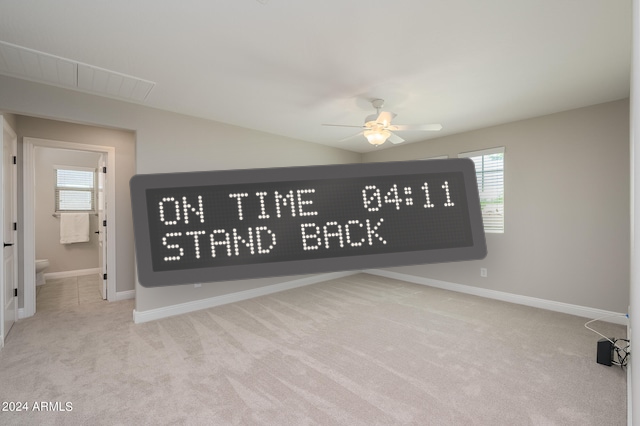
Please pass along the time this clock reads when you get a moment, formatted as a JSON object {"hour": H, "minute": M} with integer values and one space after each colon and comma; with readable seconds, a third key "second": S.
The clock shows {"hour": 4, "minute": 11}
